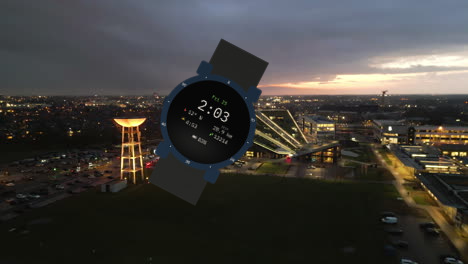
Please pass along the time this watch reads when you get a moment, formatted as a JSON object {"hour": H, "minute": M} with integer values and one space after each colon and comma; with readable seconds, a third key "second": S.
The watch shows {"hour": 2, "minute": 3}
